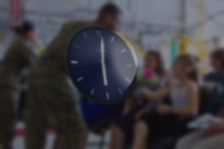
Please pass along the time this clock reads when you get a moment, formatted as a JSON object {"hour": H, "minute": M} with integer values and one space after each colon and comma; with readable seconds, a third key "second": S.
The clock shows {"hour": 6, "minute": 1}
